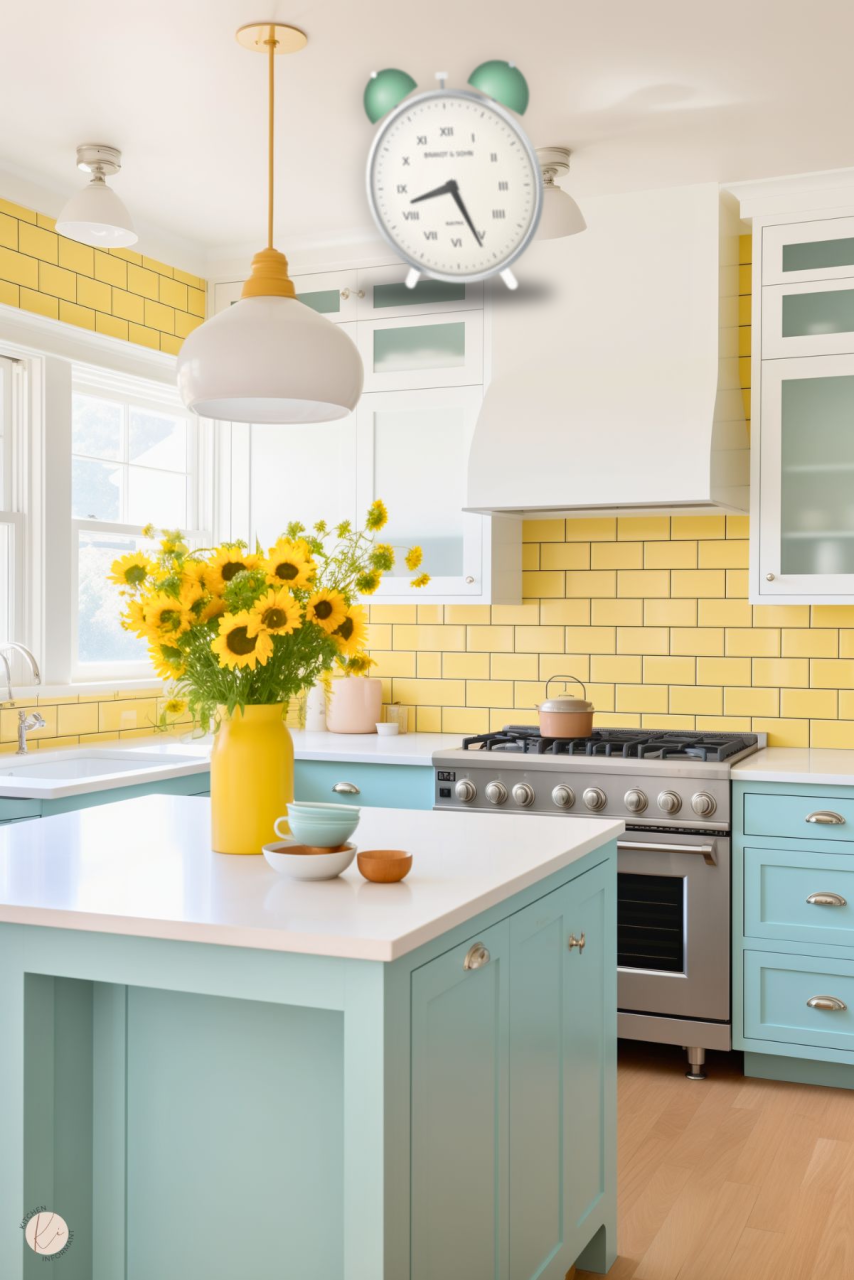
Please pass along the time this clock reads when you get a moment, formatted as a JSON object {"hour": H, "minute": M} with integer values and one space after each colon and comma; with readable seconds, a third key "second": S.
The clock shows {"hour": 8, "minute": 26}
